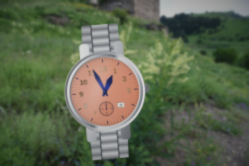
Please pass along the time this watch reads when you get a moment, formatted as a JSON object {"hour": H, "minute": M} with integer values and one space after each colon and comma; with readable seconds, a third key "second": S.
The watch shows {"hour": 12, "minute": 56}
